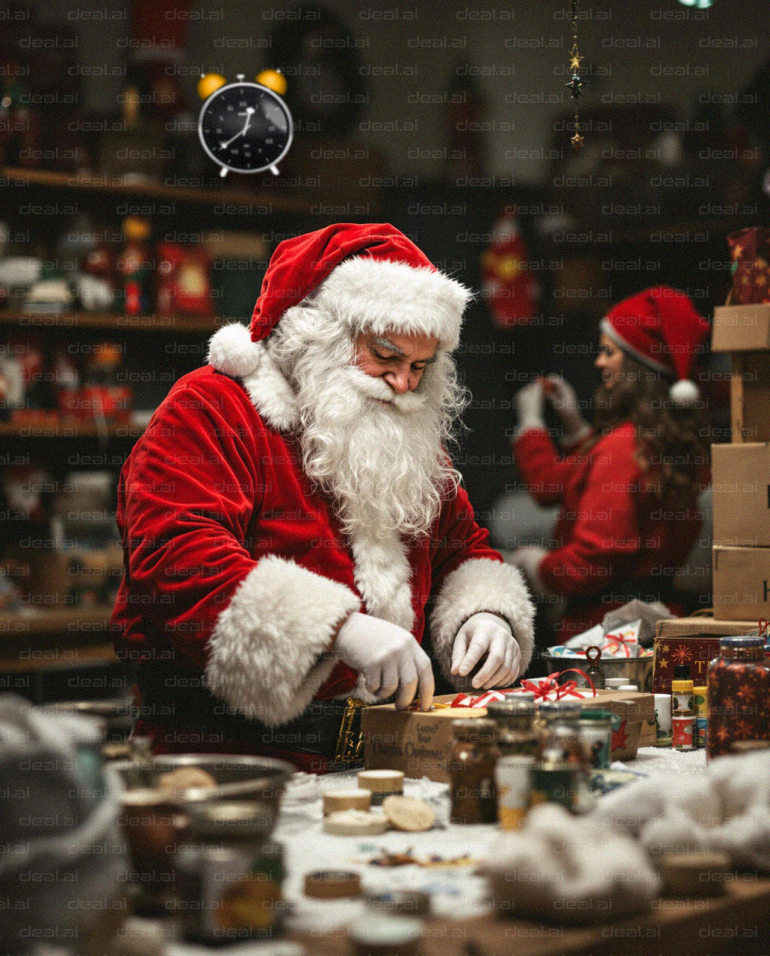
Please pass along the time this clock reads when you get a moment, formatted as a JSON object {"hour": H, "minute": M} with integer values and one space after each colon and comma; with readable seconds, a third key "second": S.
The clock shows {"hour": 12, "minute": 39}
